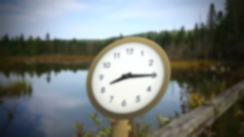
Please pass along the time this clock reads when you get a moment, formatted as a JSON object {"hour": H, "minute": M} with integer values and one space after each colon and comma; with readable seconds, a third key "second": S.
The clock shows {"hour": 8, "minute": 15}
